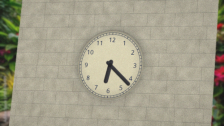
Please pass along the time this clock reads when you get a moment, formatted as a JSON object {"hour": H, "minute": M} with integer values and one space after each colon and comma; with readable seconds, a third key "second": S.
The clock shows {"hour": 6, "minute": 22}
